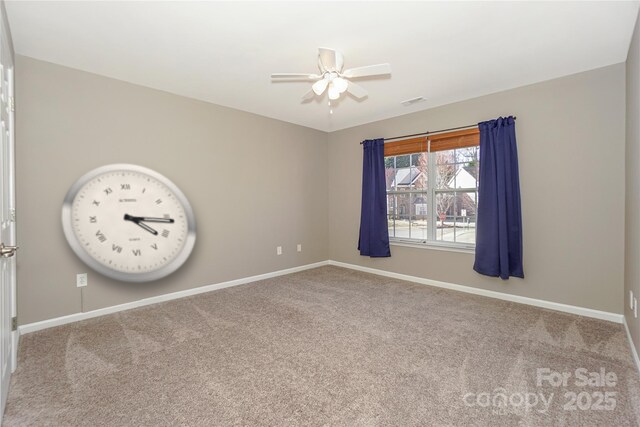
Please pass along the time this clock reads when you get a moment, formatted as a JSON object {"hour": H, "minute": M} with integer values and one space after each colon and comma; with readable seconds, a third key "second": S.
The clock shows {"hour": 4, "minute": 16}
